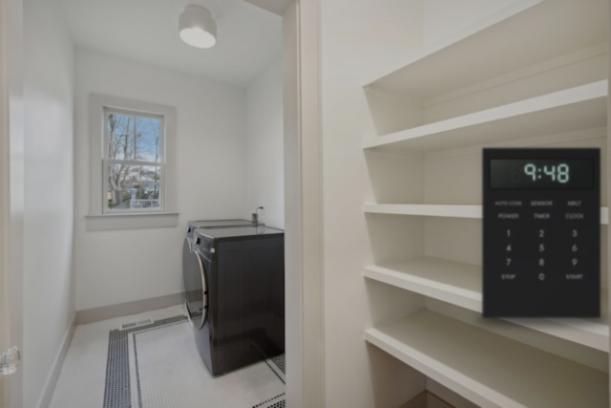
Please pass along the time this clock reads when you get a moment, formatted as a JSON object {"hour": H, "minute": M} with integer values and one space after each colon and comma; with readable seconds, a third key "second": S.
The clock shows {"hour": 9, "minute": 48}
